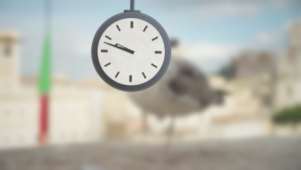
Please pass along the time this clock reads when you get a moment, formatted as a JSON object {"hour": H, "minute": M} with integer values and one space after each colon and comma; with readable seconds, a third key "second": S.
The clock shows {"hour": 9, "minute": 48}
